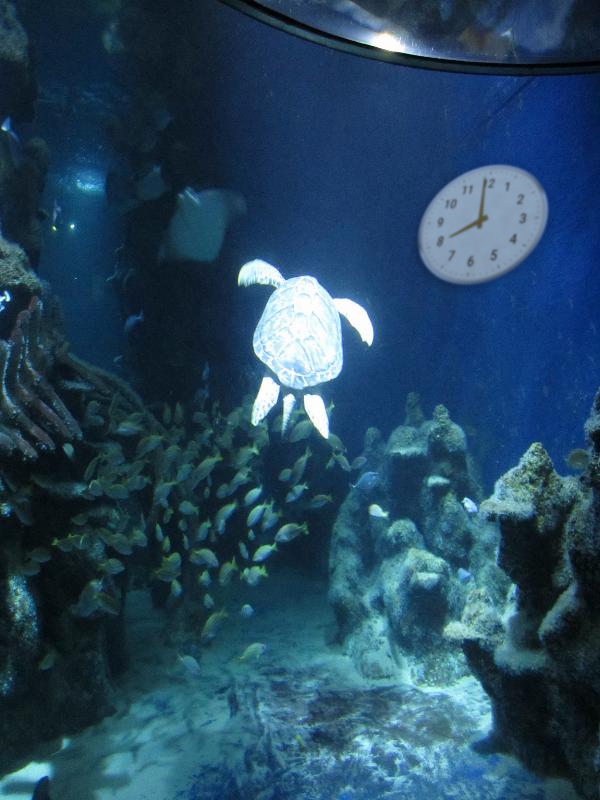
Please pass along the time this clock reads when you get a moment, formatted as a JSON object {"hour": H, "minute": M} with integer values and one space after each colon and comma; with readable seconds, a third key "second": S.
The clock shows {"hour": 7, "minute": 59}
